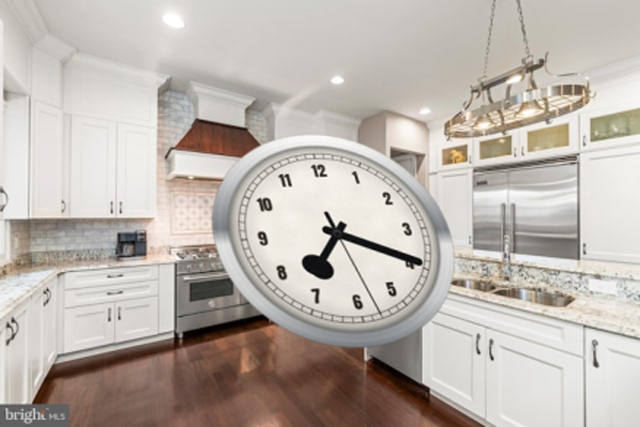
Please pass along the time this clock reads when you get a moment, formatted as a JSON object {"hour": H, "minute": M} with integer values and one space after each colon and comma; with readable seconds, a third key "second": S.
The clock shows {"hour": 7, "minute": 19, "second": 28}
